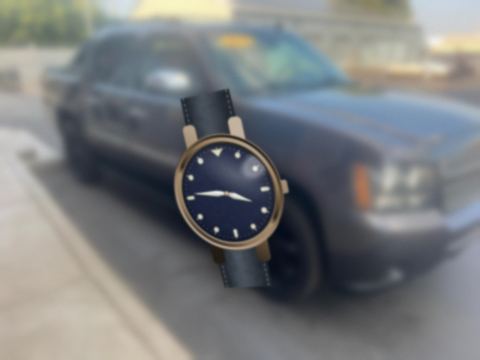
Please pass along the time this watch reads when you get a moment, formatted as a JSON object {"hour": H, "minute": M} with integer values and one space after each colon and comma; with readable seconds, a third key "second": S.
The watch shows {"hour": 3, "minute": 46}
